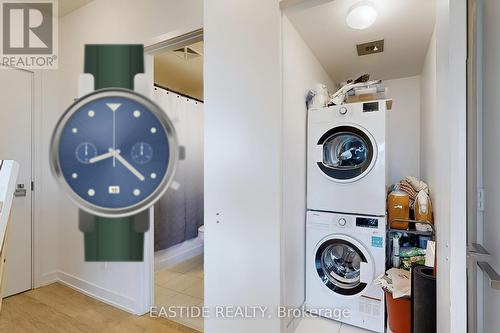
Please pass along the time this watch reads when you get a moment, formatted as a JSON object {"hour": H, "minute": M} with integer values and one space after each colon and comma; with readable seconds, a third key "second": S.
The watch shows {"hour": 8, "minute": 22}
